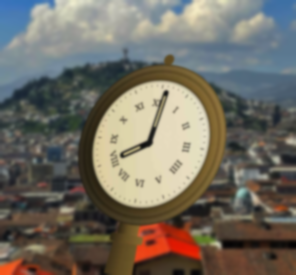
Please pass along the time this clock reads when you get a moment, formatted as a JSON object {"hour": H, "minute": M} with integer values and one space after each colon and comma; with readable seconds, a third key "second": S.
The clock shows {"hour": 8, "minute": 1}
